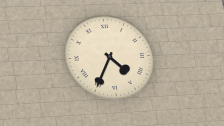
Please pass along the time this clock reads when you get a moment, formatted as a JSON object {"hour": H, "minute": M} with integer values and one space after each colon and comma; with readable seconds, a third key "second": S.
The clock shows {"hour": 4, "minute": 35}
